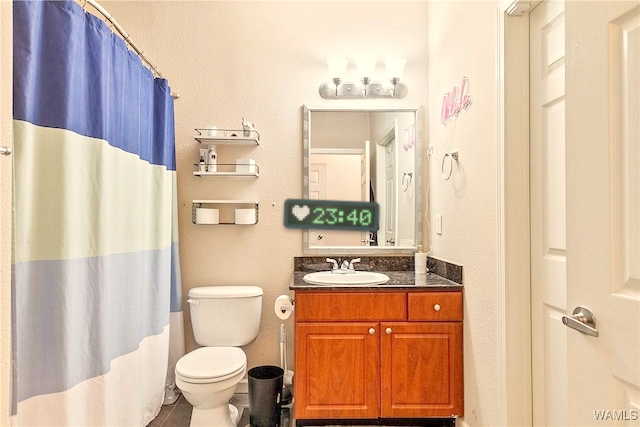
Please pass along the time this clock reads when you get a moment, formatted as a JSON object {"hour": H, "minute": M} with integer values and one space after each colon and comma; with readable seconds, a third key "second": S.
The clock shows {"hour": 23, "minute": 40}
